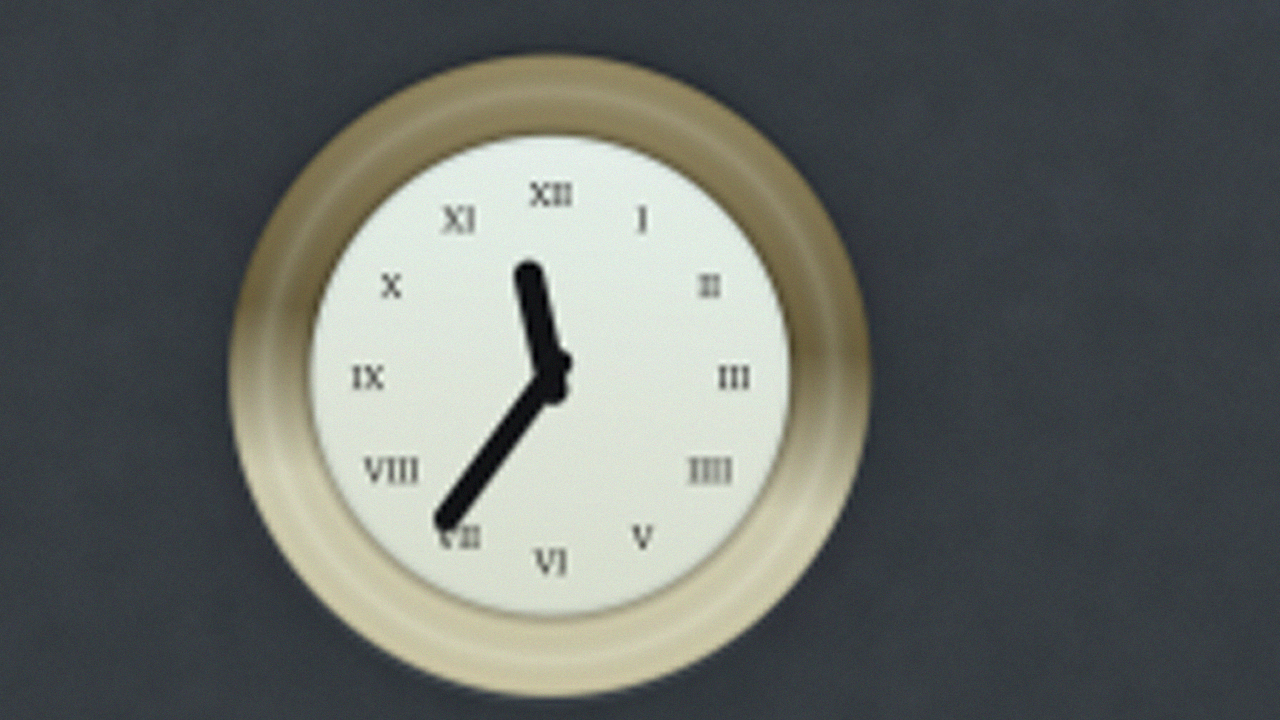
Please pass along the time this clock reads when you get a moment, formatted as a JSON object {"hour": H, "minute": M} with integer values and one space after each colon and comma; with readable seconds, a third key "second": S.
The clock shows {"hour": 11, "minute": 36}
